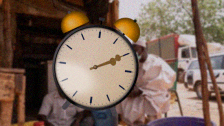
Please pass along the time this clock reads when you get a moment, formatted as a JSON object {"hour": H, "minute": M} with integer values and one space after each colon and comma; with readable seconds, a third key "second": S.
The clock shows {"hour": 2, "minute": 10}
